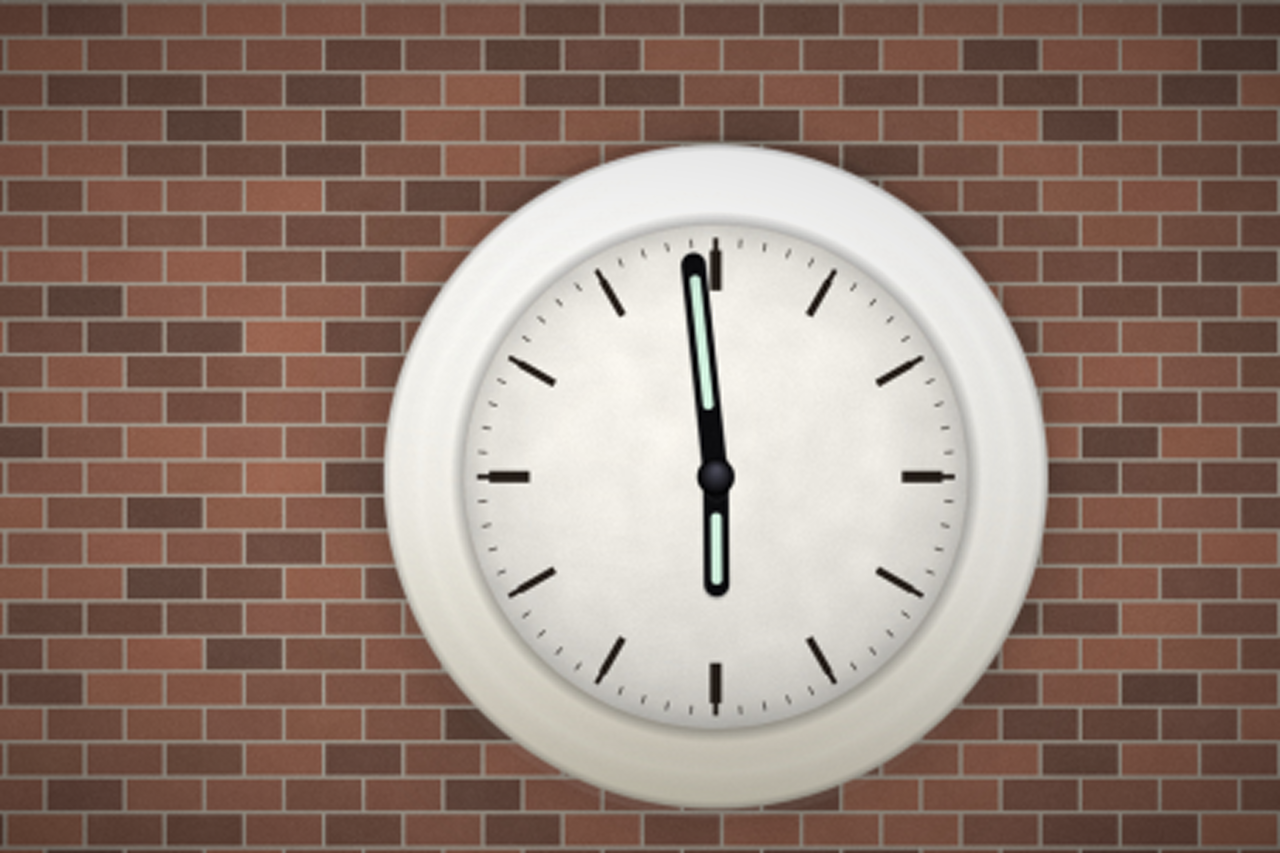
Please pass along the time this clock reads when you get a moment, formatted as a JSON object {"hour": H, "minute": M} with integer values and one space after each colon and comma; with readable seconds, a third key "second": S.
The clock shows {"hour": 5, "minute": 59}
